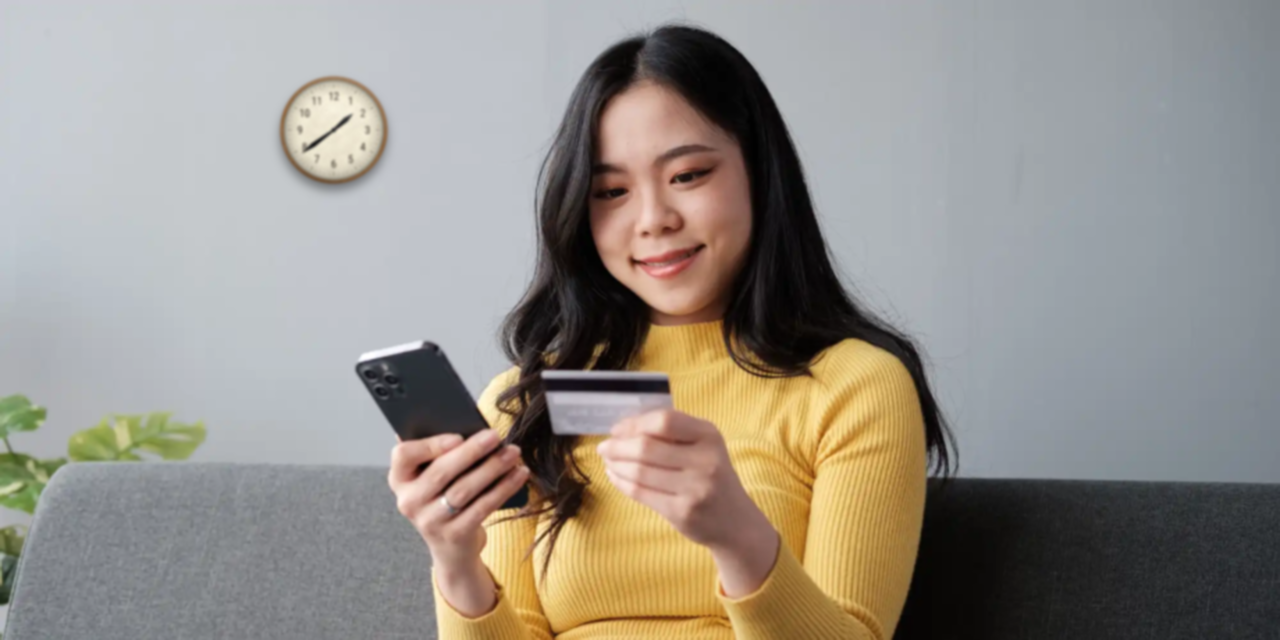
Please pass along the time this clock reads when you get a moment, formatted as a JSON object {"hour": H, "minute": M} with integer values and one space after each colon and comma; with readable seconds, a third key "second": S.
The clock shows {"hour": 1, "minute": 39}
